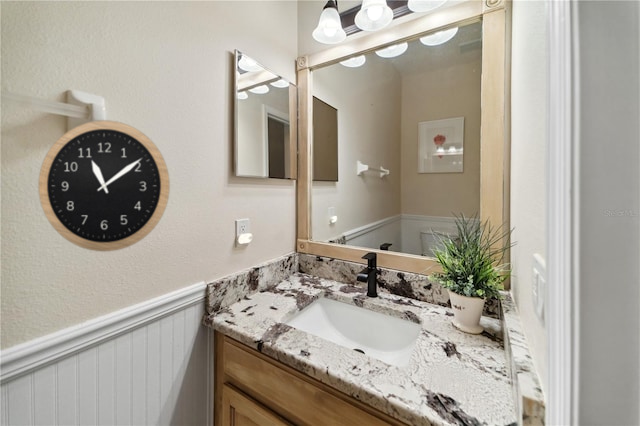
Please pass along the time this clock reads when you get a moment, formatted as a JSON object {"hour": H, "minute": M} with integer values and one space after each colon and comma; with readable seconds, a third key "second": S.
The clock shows {"hour": 11, "minute": 9}
